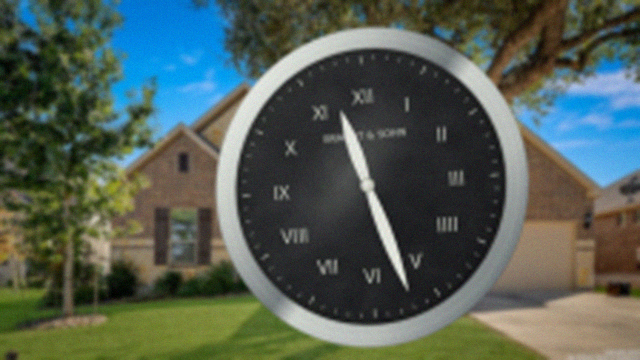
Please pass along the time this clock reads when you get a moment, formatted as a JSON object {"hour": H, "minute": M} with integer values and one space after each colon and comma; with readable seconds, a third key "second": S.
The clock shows {"hour": 11, "minute": 27}
